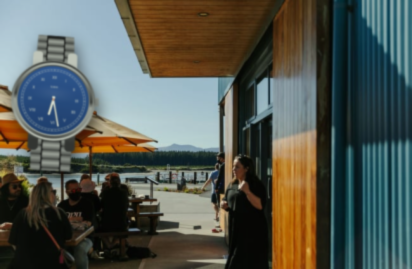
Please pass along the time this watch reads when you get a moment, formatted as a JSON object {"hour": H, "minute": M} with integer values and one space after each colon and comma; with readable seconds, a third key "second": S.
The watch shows {"hour": 6, "minute": 28}
